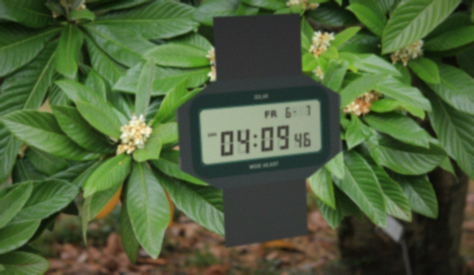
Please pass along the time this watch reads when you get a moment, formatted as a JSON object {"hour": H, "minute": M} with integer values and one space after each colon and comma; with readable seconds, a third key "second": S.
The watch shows {"hour": 4, "minute": 9, "second": 46}
